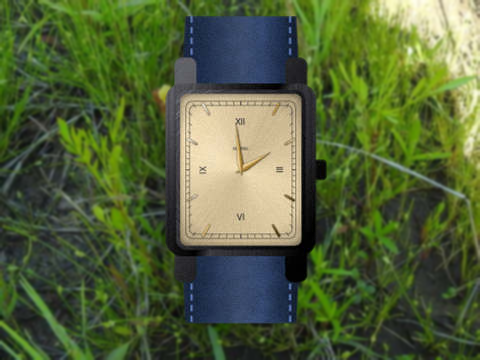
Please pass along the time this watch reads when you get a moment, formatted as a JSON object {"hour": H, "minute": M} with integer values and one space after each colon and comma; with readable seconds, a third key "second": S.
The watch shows {"hour": 1, "minute": 59}
